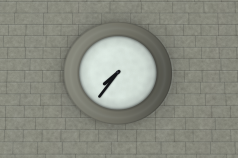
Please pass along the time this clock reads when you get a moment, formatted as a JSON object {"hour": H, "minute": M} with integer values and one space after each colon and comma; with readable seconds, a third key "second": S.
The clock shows {"hour": 7, "minute": 36}
